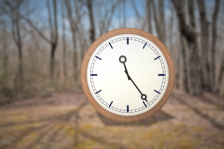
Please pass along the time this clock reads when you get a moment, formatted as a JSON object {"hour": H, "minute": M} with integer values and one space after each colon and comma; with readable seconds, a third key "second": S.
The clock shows {"hour": 11, "minute": 24}
